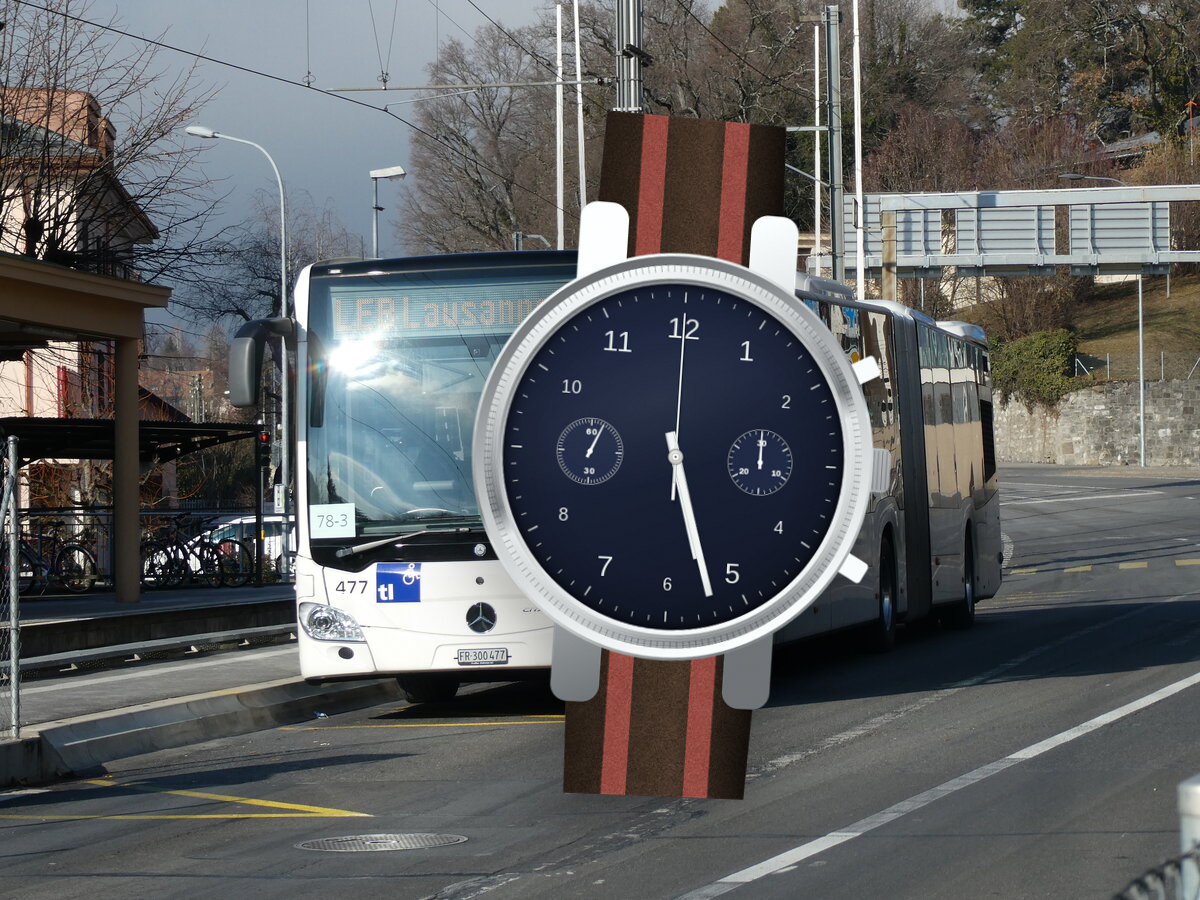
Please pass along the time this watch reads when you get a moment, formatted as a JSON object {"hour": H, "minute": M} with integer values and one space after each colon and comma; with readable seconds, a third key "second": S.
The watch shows {"hour": 5, "minute": 27, "second": 4}
